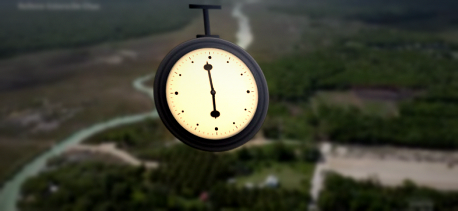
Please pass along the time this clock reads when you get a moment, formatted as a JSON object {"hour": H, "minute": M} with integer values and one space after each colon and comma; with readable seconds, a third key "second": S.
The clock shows {"hour": 5, "minute": 59}
